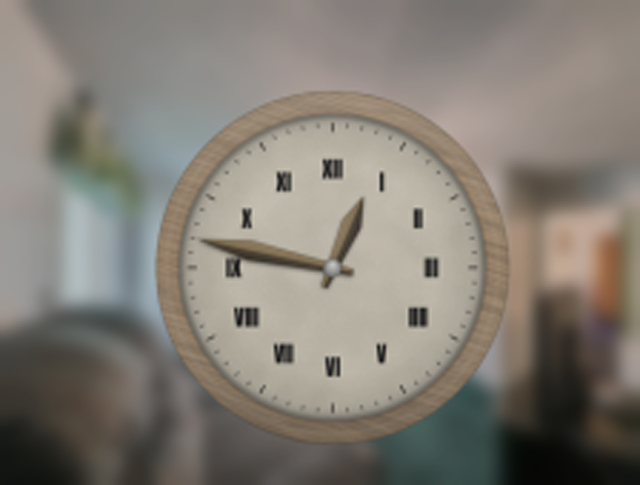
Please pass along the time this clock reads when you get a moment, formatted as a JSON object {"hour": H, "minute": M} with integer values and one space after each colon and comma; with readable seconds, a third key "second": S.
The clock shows {"hour": 12, "minute": 47}
